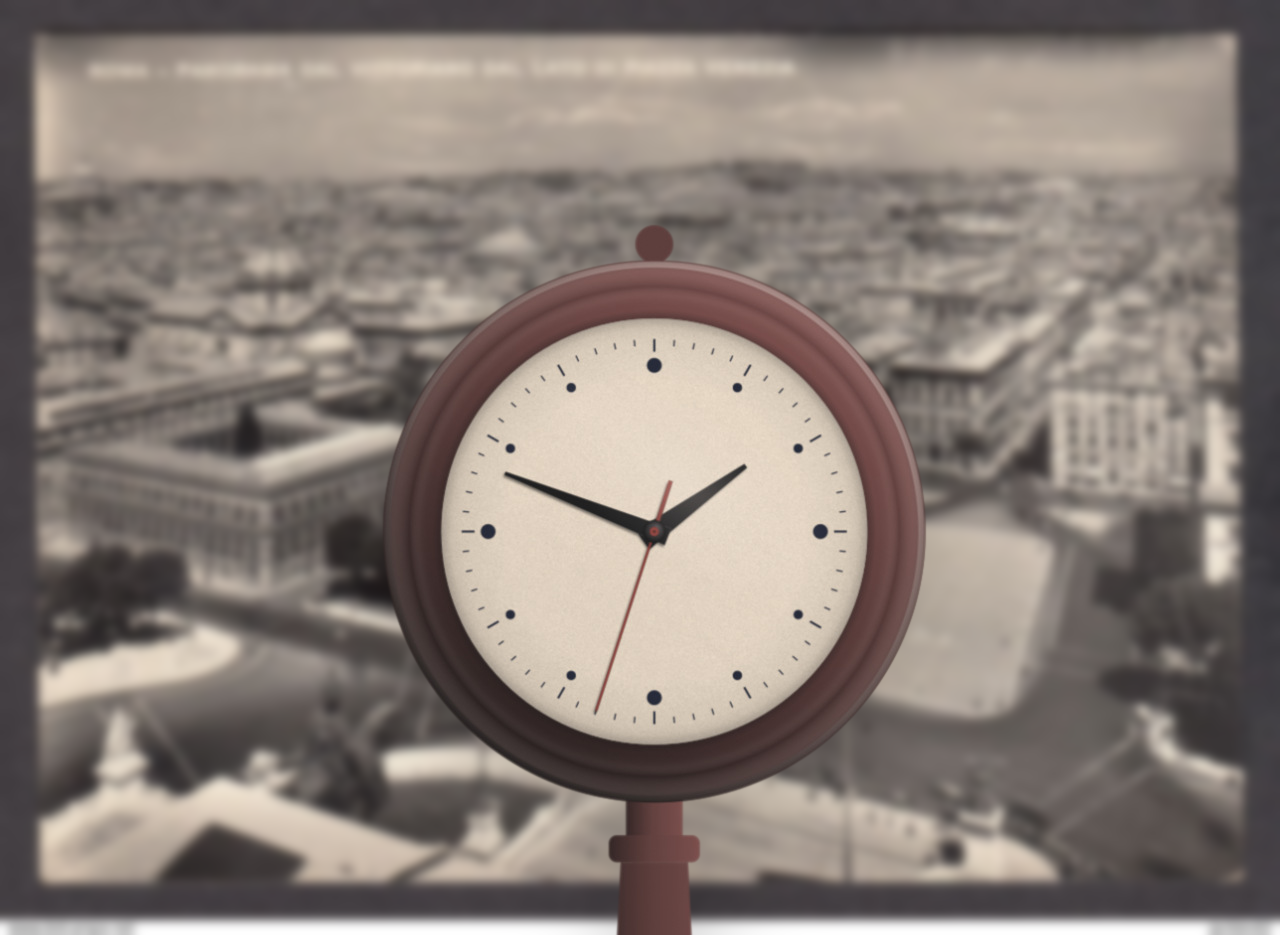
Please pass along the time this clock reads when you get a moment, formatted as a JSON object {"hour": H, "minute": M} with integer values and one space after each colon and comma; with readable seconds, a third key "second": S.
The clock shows {"hour": 1, "minute": 48, "second": 33}
